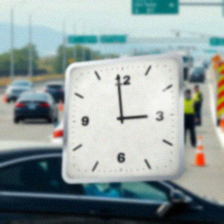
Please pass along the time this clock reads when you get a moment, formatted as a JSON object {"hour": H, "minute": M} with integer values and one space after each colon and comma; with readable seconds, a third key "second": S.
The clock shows {"hour": 2, "minute": 59}
